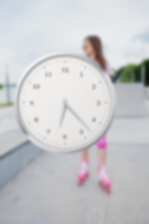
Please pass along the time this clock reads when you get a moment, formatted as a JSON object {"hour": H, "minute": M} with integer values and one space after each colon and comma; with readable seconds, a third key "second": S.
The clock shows {"hour": 6, "minute": 23}
